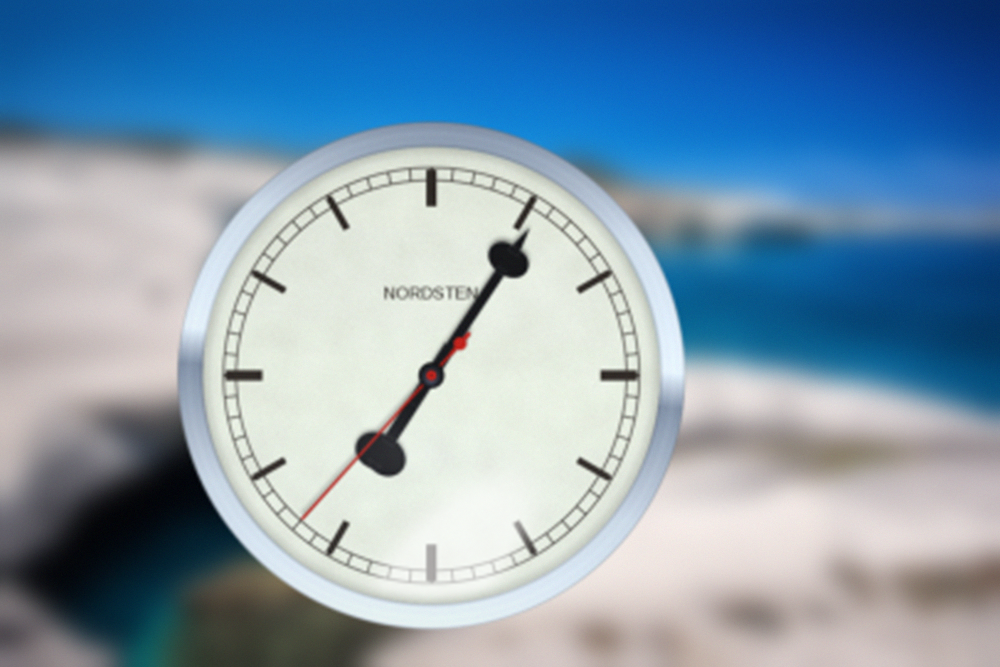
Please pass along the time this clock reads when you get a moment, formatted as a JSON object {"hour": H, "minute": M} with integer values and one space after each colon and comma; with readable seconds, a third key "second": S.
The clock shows {"hour": 7, "minute": 5, "second": 37}
